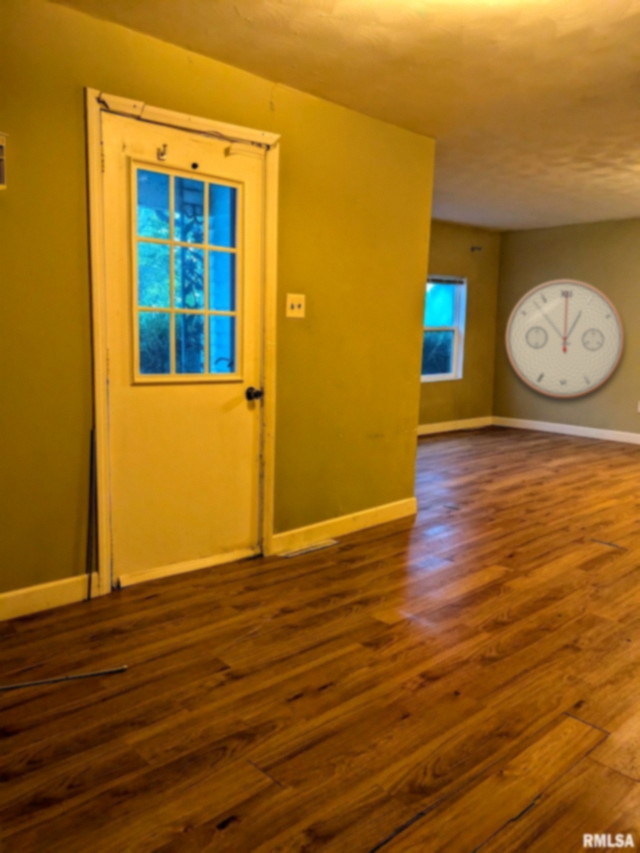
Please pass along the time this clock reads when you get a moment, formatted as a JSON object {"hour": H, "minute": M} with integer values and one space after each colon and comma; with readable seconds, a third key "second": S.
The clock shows {"hour": 12, "minute": 53}
